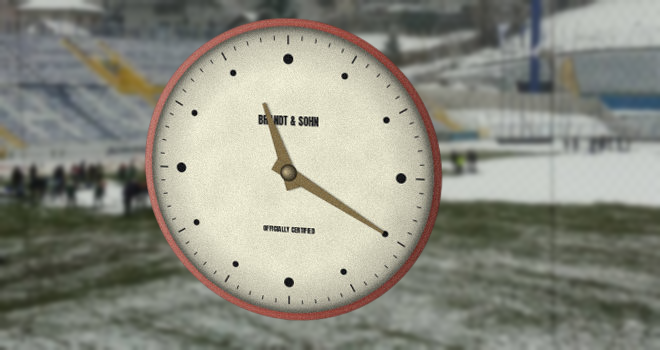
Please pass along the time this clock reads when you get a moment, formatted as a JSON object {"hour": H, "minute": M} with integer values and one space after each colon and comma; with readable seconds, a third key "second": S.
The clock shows {"hour": 11, "minute": 20}
